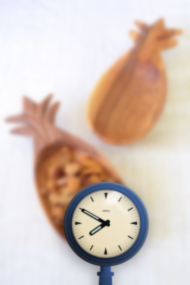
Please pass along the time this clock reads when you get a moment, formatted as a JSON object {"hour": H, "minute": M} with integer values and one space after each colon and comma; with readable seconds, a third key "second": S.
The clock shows {"hour": 7, "minute": 50}
